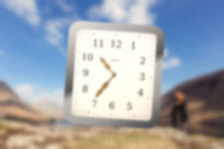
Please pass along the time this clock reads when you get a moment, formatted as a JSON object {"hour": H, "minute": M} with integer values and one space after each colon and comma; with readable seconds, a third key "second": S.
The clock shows {"hour": 10, "minute": 36}
